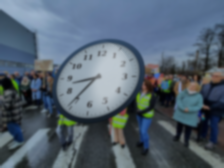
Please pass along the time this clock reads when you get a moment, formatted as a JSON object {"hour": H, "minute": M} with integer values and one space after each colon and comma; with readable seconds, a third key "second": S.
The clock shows {"hour": 8, "minute": 36}
